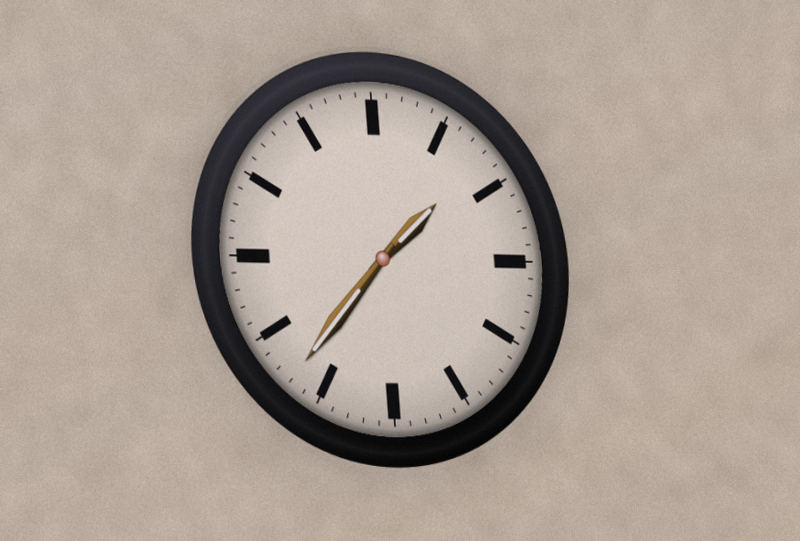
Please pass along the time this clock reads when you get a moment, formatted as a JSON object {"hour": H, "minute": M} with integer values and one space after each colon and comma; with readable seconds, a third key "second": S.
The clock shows {"hour": 1, "minute": 37}
